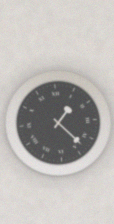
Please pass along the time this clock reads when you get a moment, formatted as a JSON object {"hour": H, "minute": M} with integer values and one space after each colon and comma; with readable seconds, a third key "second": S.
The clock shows {"hour": 1, "minute": 23}
